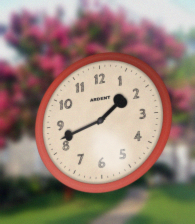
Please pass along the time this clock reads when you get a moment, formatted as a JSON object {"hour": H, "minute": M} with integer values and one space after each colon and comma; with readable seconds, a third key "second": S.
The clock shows {"hour": 1, "minute": 42}
